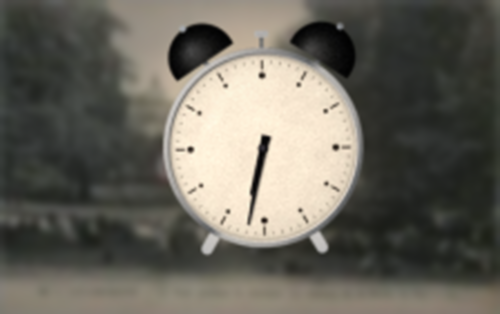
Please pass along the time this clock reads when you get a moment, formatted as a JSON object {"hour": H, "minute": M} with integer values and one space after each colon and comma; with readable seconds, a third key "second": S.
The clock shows {"hour": 6, "minute": 32}
